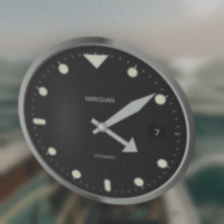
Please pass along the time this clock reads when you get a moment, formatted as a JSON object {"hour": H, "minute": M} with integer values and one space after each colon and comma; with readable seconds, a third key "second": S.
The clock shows {"hour": 4, "minute": 9}
